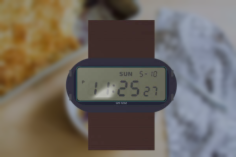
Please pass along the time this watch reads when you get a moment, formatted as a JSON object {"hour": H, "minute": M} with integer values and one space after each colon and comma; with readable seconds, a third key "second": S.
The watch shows {"hour": 11, "minute": 25, "second": 27}
